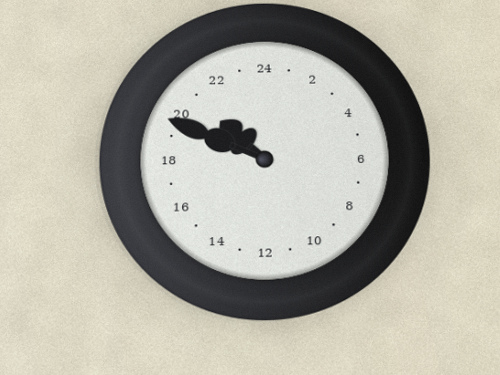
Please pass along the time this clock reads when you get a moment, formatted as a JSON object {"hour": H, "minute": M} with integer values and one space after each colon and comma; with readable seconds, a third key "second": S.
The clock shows {"hour": 20, "minute": 49}
